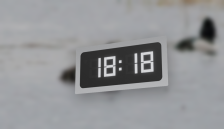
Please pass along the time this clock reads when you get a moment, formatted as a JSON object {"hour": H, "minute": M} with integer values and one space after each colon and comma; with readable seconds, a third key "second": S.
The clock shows {"hour": 18, "minute": 18}
